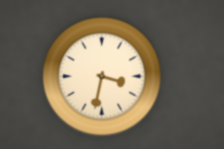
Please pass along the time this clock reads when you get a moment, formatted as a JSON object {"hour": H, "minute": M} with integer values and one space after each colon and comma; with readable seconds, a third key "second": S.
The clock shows {"hour": 3, "minute": 32}
